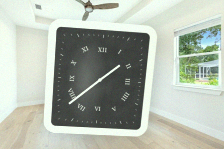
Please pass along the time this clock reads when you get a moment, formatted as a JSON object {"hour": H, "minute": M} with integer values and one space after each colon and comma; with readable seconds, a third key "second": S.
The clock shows {"hour": 1, "minute": 38}
